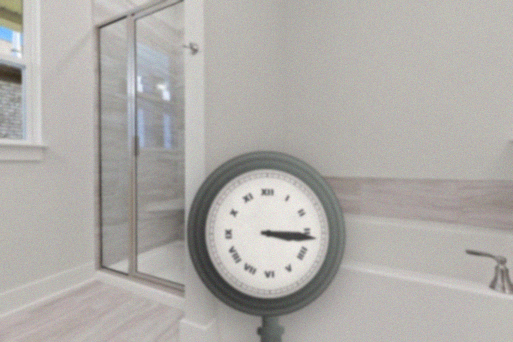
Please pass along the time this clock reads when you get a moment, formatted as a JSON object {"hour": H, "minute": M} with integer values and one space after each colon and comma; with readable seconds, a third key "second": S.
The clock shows {"hour": 3, "minute": 16}
